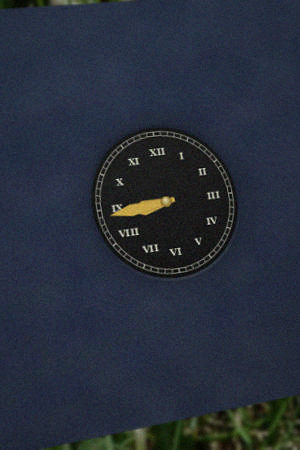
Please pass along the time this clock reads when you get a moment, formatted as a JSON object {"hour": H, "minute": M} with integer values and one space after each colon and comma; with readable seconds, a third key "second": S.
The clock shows {"hour": 8, "minute": 44}
